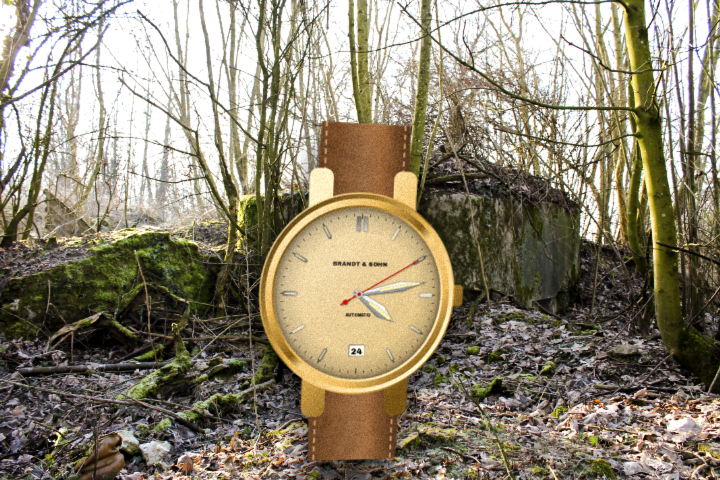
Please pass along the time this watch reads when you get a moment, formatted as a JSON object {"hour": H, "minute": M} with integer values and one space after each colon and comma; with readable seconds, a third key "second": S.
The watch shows {"hour": 4, "minute": 13, "second": 10}
